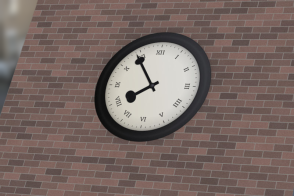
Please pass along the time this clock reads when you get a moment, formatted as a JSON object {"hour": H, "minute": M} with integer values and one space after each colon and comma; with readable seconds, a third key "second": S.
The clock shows {"hour": 7, "minute": 54}
